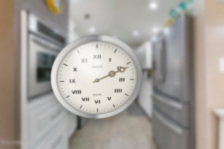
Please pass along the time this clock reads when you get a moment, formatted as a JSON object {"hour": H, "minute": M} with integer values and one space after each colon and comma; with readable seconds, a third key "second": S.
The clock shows {"hour": 2, "minute": 11}
